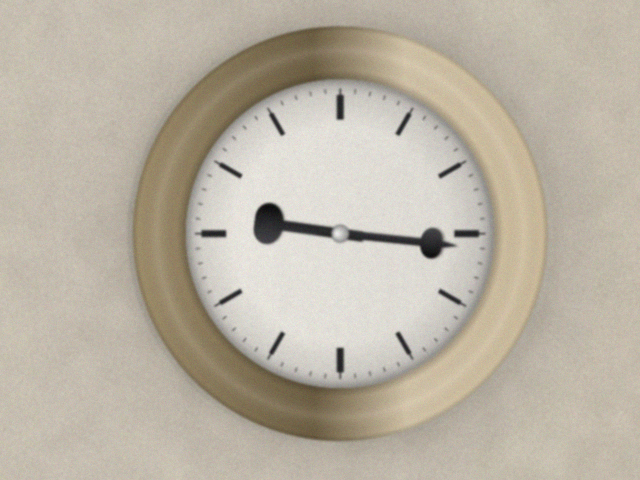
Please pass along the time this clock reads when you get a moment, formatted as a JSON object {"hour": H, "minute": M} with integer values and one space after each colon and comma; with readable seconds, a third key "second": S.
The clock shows {"hour": 9, "minute": 16}
